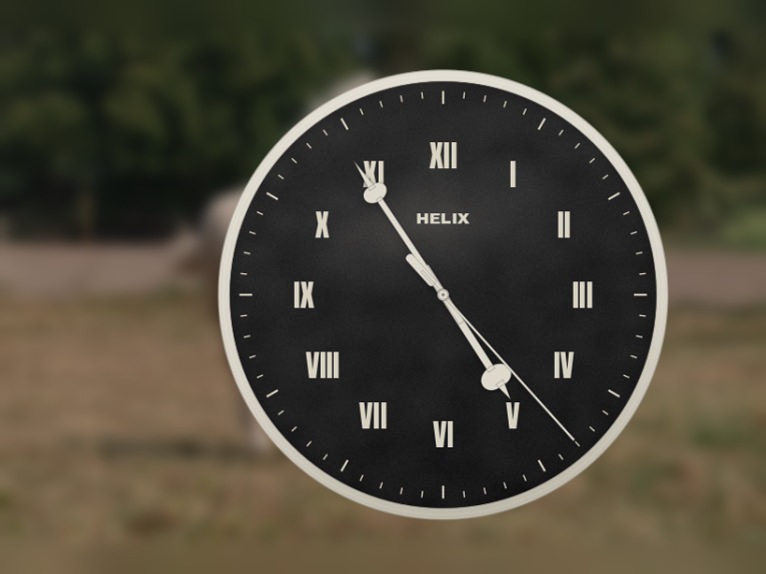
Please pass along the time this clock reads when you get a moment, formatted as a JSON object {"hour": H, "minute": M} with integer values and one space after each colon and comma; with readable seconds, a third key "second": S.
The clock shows {"hour": 4, "minute": 54, "second": 23}
